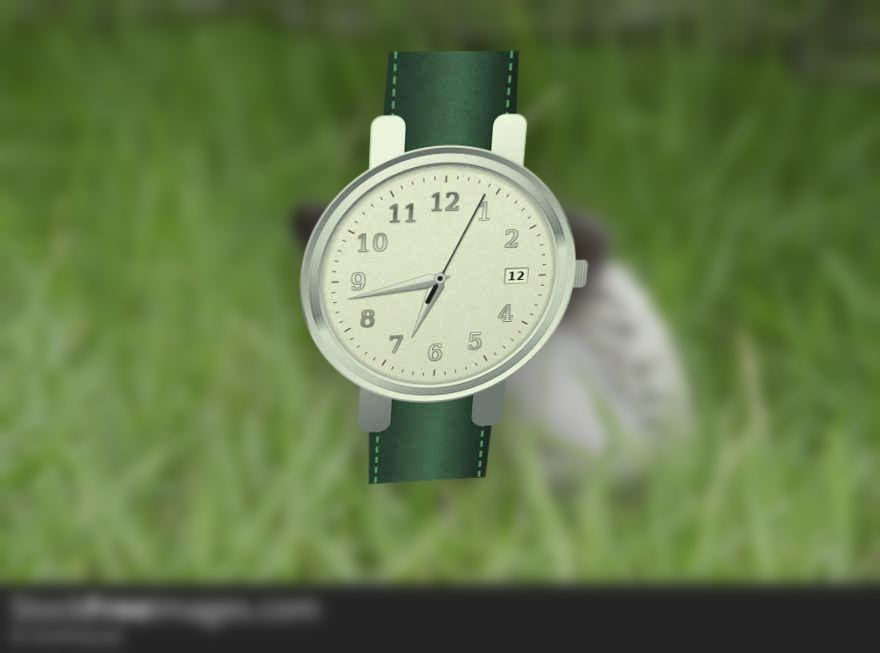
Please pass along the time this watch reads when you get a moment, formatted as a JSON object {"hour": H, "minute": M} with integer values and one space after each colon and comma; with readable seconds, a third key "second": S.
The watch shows {"hour": 6, "minute": 43, "second": 4}
